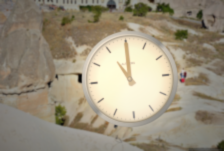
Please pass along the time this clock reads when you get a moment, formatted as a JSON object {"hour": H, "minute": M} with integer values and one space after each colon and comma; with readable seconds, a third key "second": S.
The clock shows {"hour": 11, "minute": 0}
